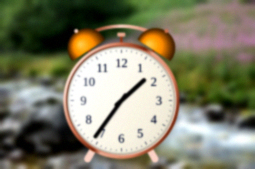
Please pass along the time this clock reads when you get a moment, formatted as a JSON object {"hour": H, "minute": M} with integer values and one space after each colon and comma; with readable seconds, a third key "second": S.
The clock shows {"hour": 1, "minute": 36}
